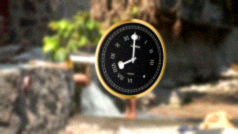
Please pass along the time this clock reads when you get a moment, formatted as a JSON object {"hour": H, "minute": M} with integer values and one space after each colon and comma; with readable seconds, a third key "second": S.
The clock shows {"hour": 7, "minute": 59}
